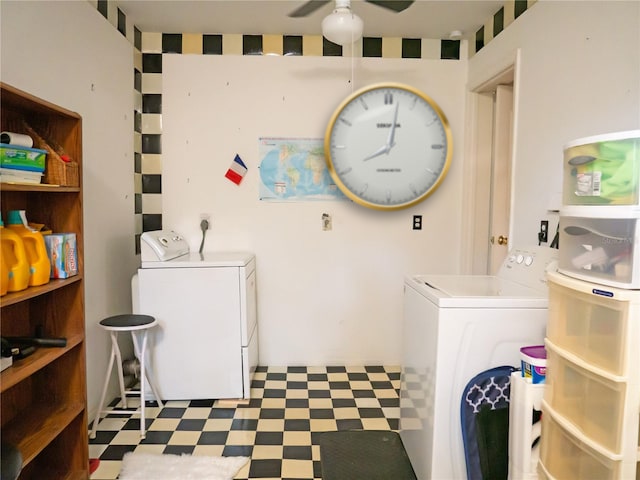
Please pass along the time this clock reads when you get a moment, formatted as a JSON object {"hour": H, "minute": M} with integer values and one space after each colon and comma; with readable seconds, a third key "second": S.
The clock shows {"hour": 8, "minute": 2}
